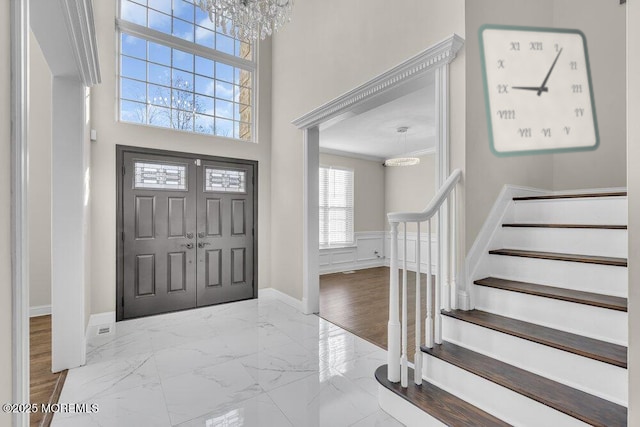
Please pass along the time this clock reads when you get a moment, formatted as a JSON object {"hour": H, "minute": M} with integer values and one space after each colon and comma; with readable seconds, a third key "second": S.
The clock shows {"hour": 9, "minute": 6}
